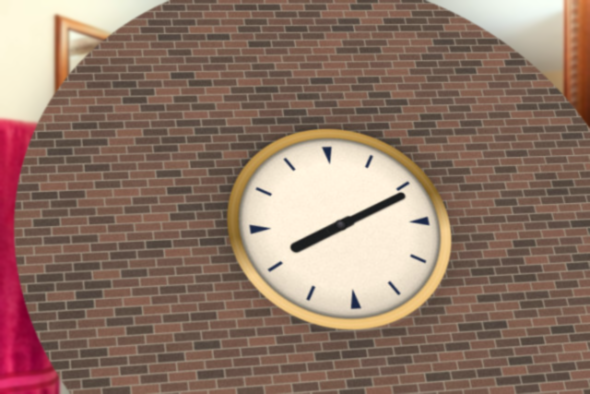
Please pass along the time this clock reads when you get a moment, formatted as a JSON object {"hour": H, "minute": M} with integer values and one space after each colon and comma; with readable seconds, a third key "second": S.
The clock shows {"hour": 8, "minute": 11}
